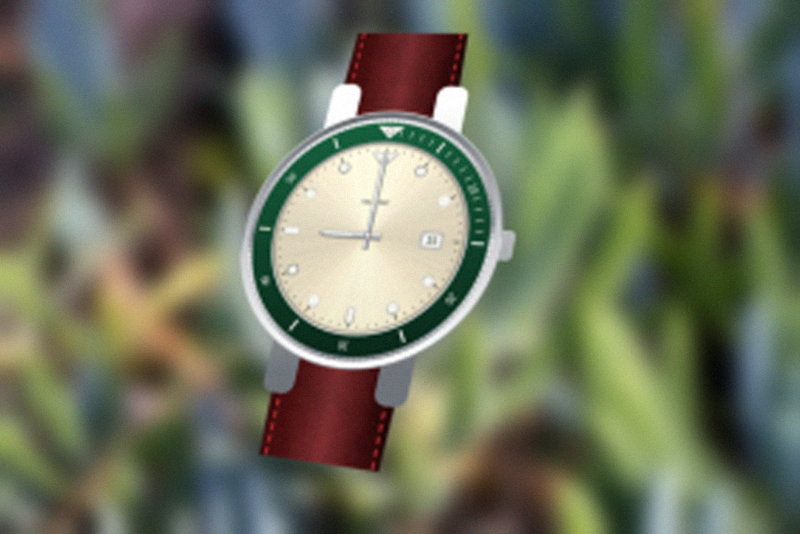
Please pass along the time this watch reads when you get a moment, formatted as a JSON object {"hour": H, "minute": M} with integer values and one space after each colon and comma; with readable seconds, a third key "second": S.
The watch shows {"hour": 9, "minute": 0}
